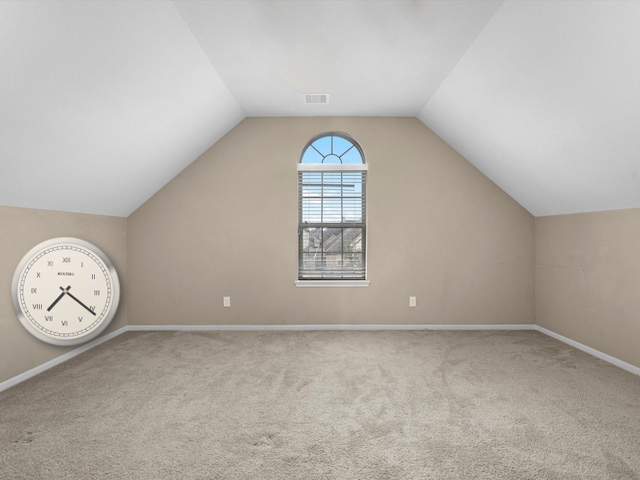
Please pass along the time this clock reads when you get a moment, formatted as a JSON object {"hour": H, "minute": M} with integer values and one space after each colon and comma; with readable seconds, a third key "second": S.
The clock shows {"hour": 7, "minute": 21}
